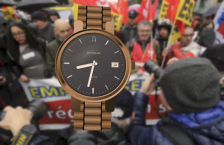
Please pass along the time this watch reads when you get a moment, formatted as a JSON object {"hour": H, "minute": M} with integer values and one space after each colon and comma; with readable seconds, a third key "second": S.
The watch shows {"hour": 8, "minute": 32}
